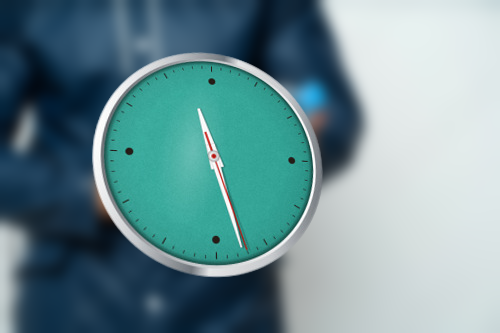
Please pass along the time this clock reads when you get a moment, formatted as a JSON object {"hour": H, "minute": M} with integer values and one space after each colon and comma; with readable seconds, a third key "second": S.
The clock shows {"hour": 11, "minute": 27, "second": 27}
